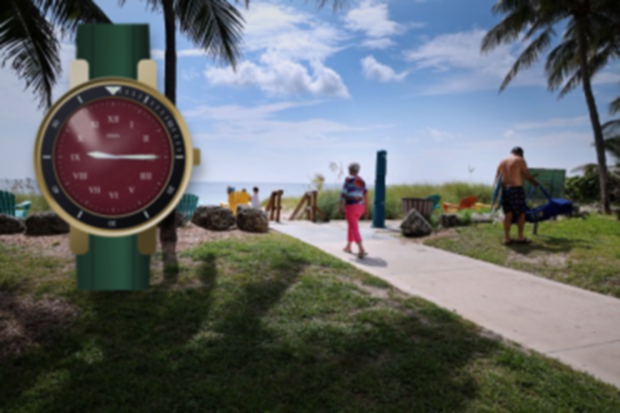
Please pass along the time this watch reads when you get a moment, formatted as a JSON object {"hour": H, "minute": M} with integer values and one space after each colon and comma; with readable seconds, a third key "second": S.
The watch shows {"hour": 9, "minute": 15}
